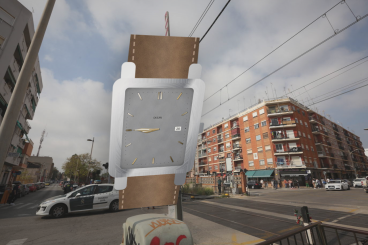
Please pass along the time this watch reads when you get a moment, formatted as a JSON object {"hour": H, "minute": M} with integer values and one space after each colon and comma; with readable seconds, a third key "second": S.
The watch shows {"hour": 8, "minute": 45}
